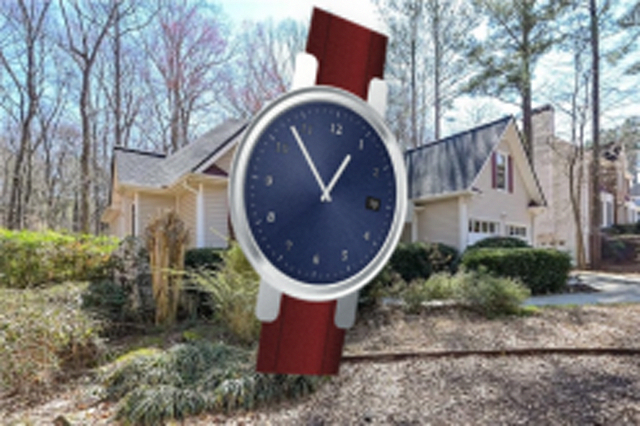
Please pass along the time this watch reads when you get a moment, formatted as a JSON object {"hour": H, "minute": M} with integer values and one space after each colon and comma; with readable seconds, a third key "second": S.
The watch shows {"hour": 12, "minute": 53}
